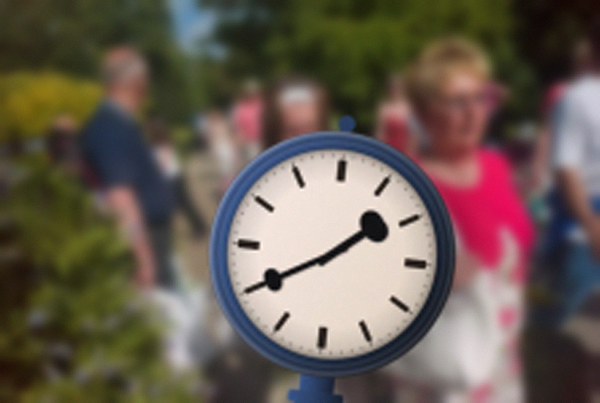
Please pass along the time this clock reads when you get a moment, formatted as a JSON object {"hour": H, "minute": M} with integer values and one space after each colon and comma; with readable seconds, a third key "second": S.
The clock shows {"hour": 1, "minute": 40}
